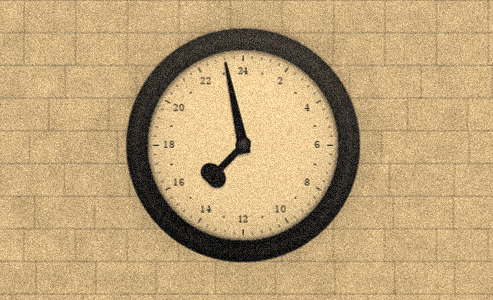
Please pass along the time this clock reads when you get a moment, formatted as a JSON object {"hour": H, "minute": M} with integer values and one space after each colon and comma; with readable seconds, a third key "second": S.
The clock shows {"hour": 14, "minute": 58}
